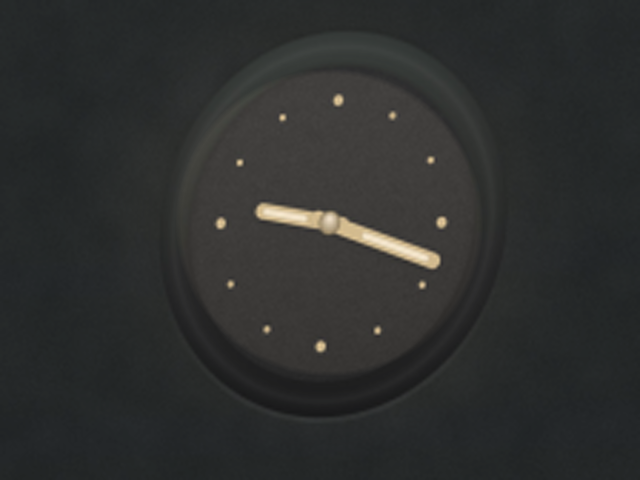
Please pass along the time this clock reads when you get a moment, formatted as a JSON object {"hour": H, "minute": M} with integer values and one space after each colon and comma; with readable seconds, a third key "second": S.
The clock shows {"hour": 9, "minute": 18}
